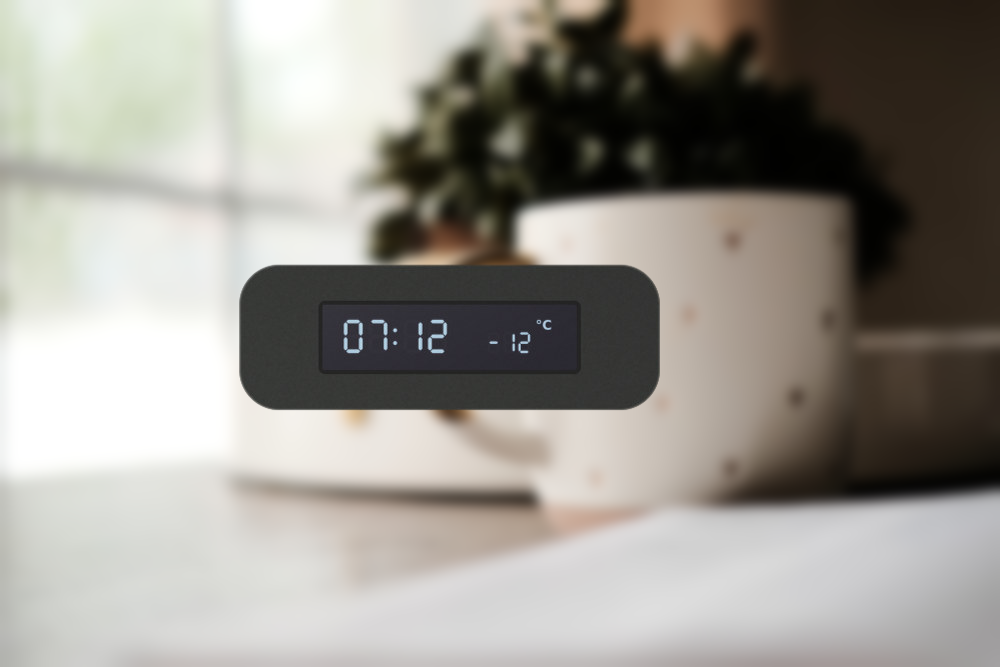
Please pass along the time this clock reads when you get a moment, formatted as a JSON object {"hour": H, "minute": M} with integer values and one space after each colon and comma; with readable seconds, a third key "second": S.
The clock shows {"hour": 7, "minute": 12}
